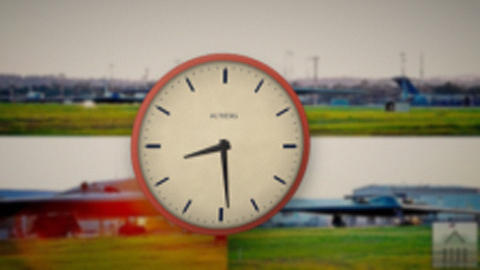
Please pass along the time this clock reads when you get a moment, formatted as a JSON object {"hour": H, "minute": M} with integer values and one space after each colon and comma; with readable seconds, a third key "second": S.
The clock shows {"hour": 8, "minute": 29}
